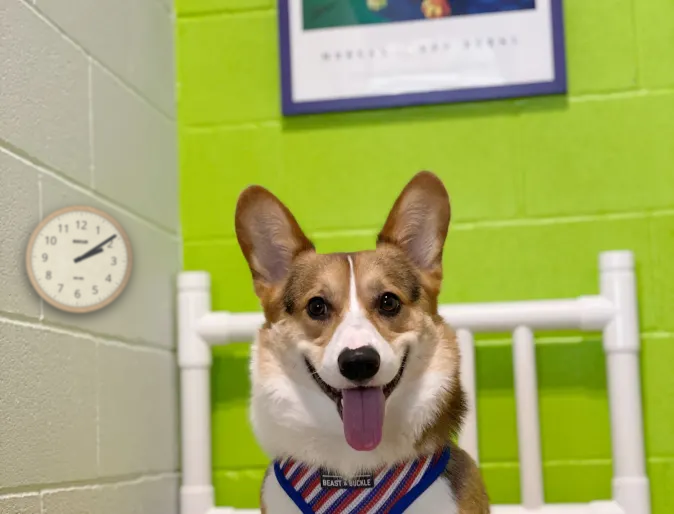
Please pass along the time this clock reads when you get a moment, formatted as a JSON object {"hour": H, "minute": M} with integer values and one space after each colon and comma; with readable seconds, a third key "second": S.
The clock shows {"hour": 2, "minute": 9}
